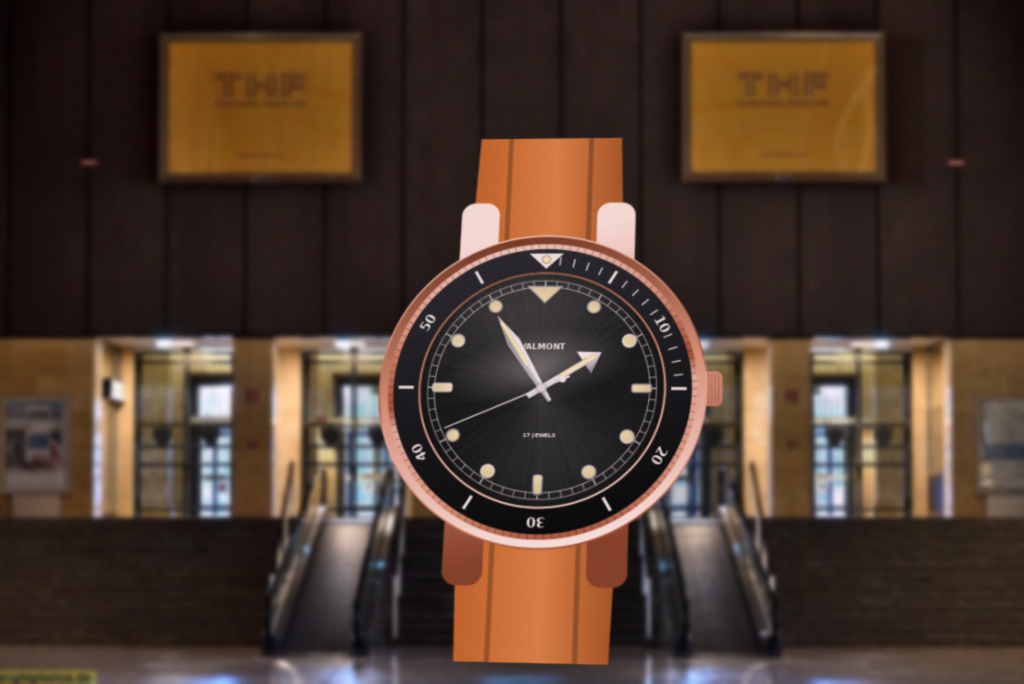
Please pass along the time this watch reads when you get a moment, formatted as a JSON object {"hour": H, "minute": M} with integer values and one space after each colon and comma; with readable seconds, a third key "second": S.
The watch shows {"hour": 1, "minute": 54, "second": 41}
